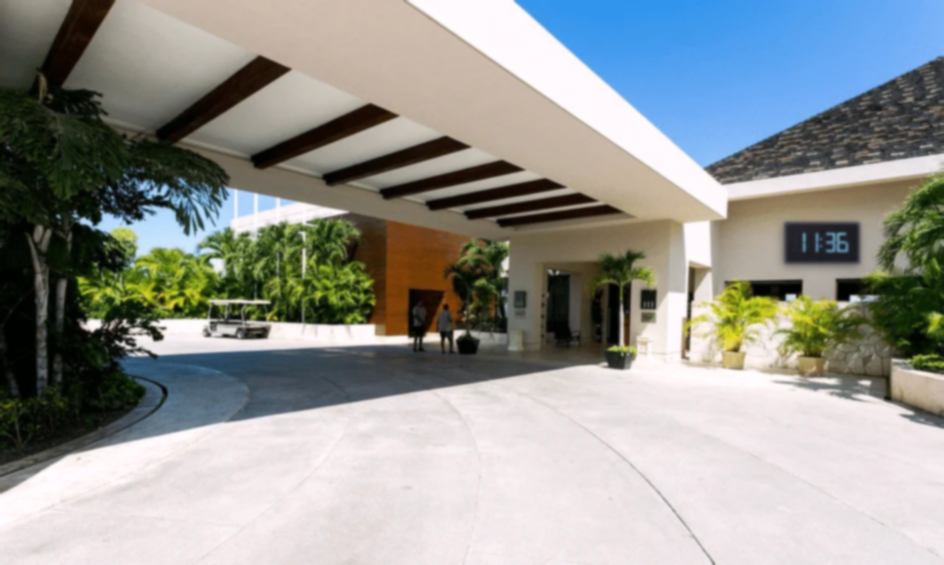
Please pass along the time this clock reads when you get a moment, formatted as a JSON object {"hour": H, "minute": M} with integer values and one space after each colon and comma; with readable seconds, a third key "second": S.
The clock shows {"hour": 11, "minute": 36}
